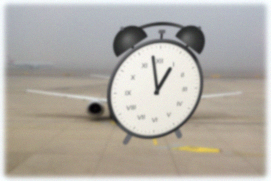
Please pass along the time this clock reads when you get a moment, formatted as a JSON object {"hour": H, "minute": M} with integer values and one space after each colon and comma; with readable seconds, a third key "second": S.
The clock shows {"hour": 12, "minute": 58}
